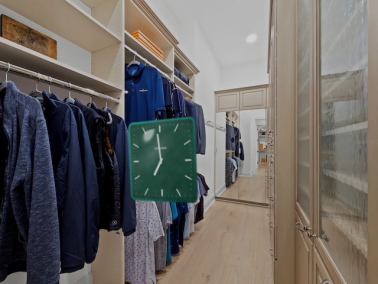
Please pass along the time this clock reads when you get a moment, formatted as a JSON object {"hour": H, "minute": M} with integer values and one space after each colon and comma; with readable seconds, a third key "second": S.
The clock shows {"hour": 6, "minute": 59}
